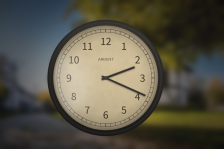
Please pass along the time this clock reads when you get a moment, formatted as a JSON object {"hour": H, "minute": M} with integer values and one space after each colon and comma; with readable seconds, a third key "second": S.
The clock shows {"hour": 2, "minute": 19}
